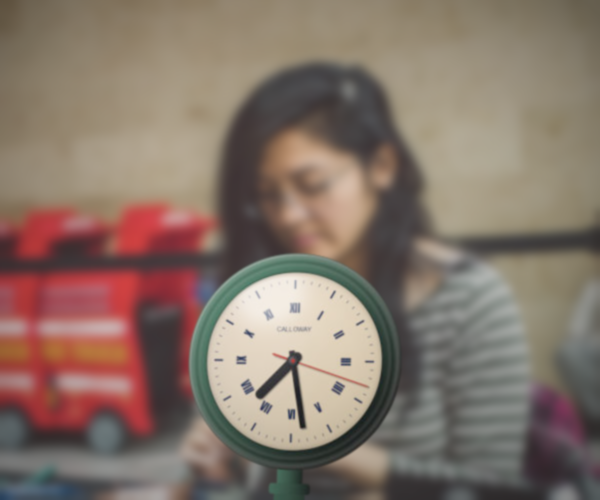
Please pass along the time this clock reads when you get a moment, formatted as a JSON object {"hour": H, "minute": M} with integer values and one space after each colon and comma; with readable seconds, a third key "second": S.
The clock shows {"hour": 7, "minute": 28, "second": 18}
